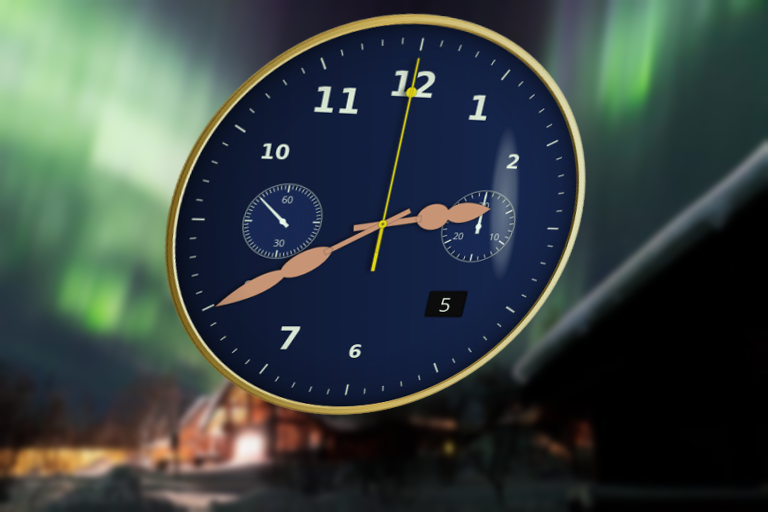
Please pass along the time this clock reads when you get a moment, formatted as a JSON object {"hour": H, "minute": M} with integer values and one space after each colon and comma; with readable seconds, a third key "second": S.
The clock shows {"hour": 2, "minute": 39, "second": 52}
